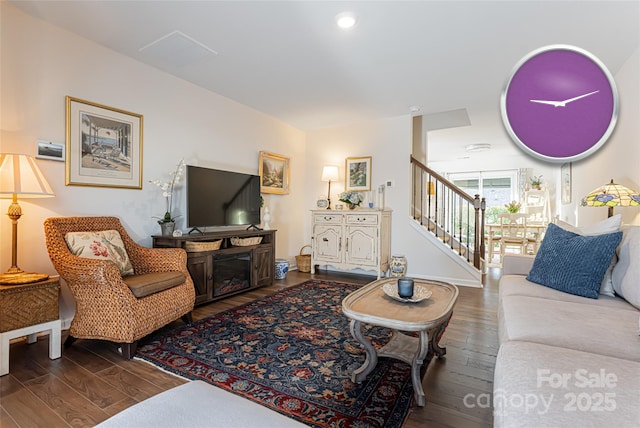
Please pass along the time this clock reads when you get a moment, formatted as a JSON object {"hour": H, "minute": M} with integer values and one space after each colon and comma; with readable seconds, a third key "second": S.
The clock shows {"hour": 9, "minute": 12}
